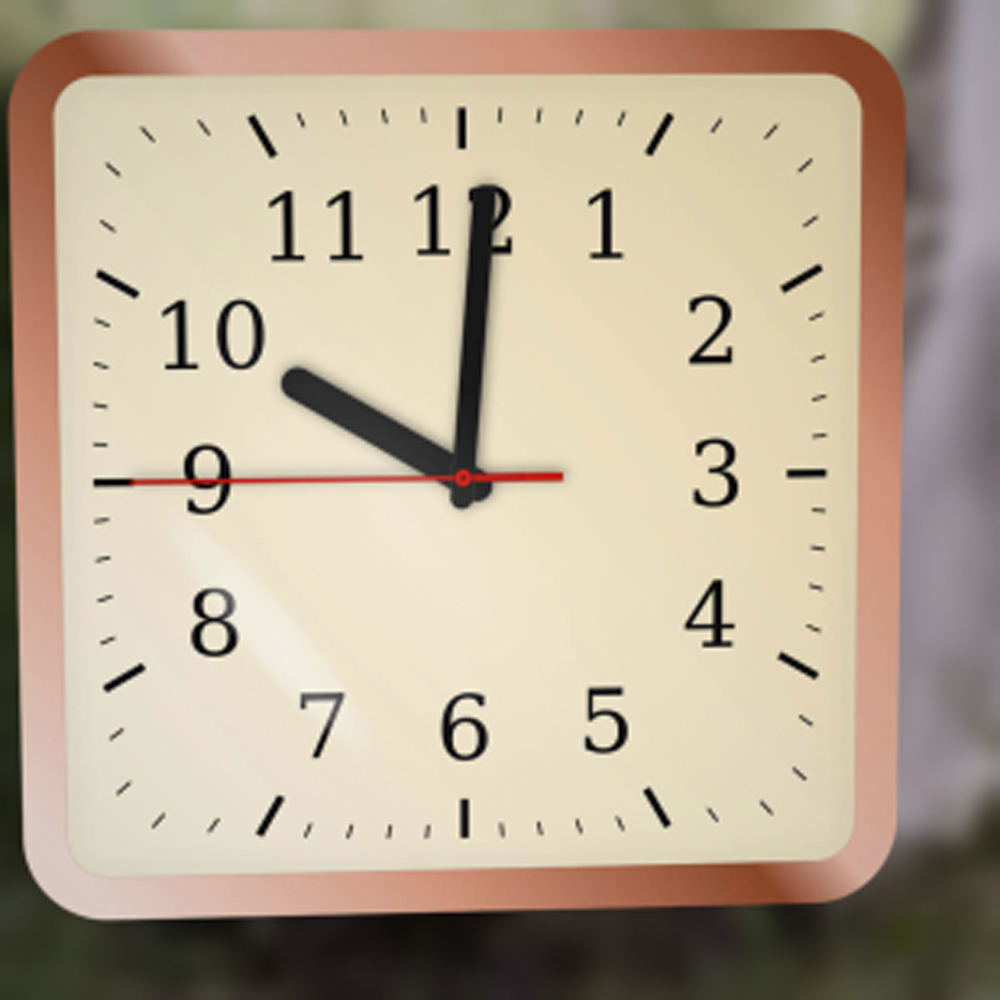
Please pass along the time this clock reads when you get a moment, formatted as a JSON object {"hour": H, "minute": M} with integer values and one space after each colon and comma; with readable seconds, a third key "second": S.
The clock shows {"hour": 10, "minute": 0, "second": 45}
